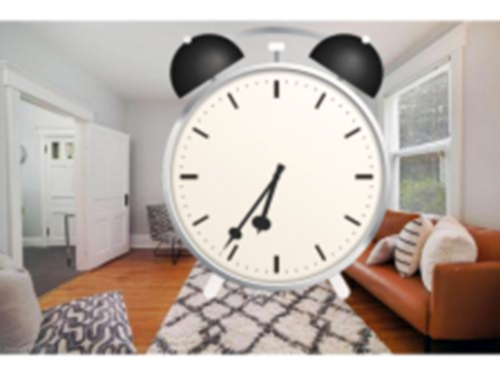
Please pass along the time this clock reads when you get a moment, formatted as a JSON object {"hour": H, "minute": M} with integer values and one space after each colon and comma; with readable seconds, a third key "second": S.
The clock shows {"hour": 6, "minute": 36}
